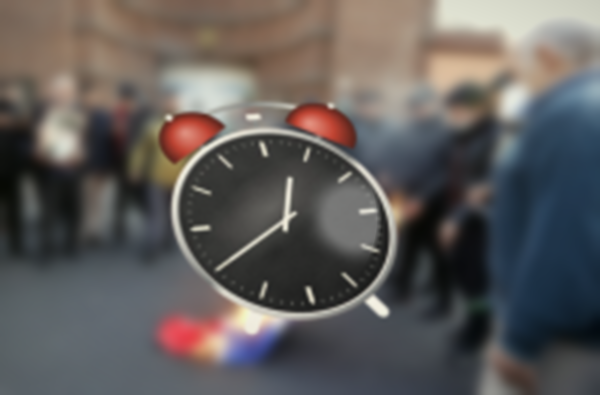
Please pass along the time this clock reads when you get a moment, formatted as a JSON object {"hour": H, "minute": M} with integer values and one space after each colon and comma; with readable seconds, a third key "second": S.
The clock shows {"hour": 12, "minute": 40}
